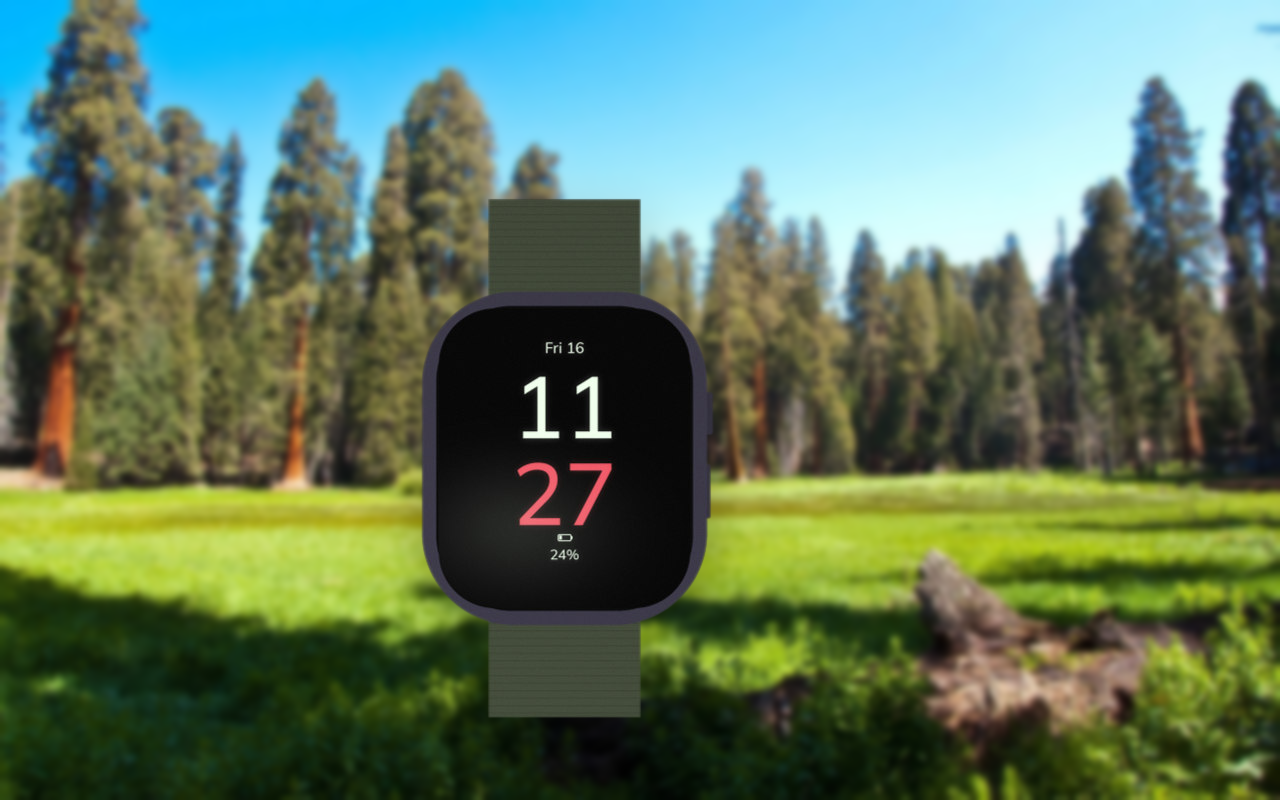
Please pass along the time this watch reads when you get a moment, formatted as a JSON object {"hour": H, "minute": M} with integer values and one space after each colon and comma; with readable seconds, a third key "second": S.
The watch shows {"hour": 11, "minute": 27}
